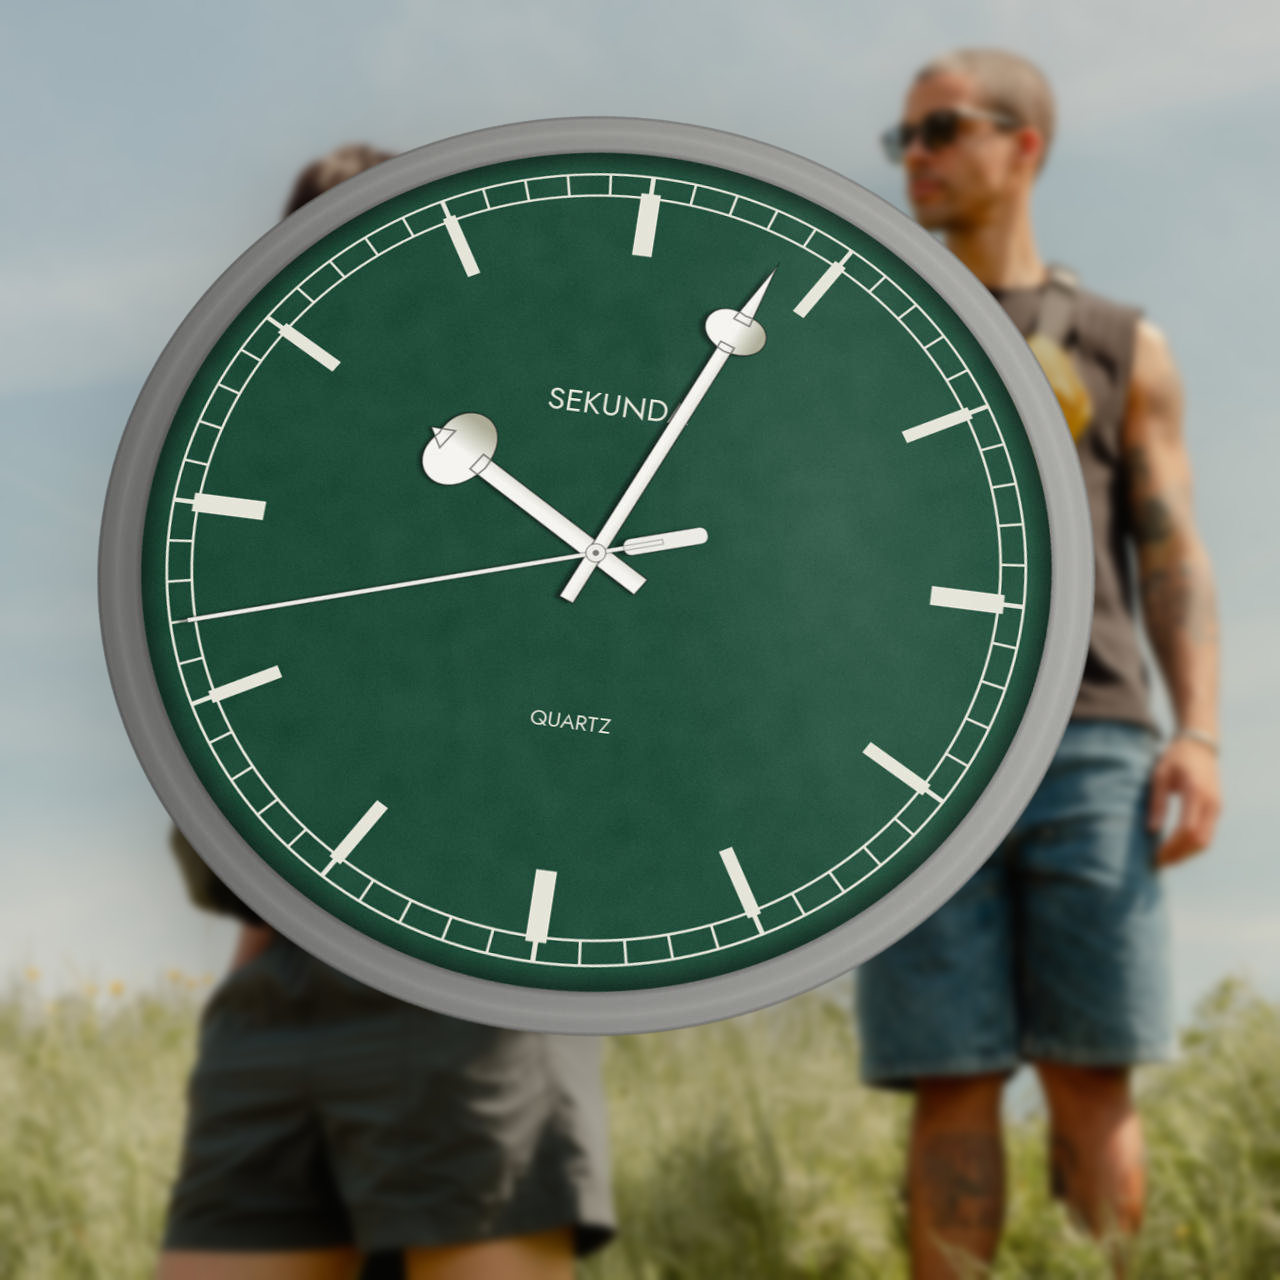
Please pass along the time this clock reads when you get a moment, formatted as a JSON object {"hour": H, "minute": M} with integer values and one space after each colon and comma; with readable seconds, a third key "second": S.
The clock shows {"hour": 10, "minute": 3, "second": 42}
